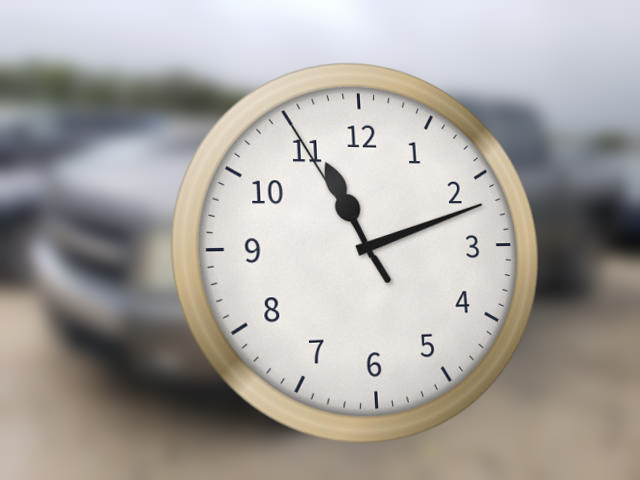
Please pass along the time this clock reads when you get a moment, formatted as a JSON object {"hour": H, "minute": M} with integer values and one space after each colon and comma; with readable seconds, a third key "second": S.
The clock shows {"hour": 11, "minute": 11, "second": 55}
